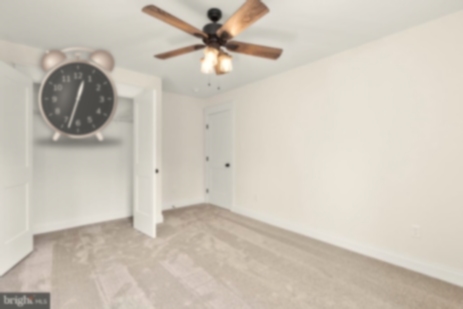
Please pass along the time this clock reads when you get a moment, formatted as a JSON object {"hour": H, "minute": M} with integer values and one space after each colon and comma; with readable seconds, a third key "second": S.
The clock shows {"hour": 12, "minute": 33}
